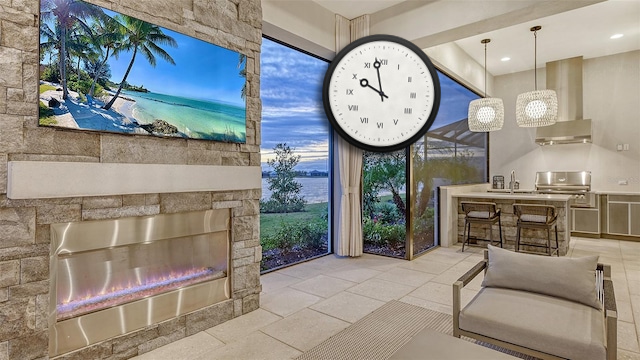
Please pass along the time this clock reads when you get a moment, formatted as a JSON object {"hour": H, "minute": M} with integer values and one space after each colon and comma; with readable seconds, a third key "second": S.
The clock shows {"hour": 9, "minute": 58}
